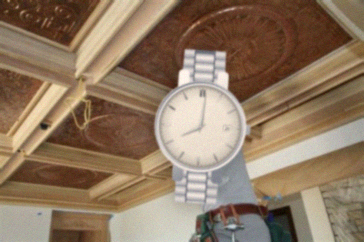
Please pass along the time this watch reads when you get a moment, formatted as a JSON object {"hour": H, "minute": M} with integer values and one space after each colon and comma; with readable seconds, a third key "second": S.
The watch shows {"hour": 8, "minute": 1}
